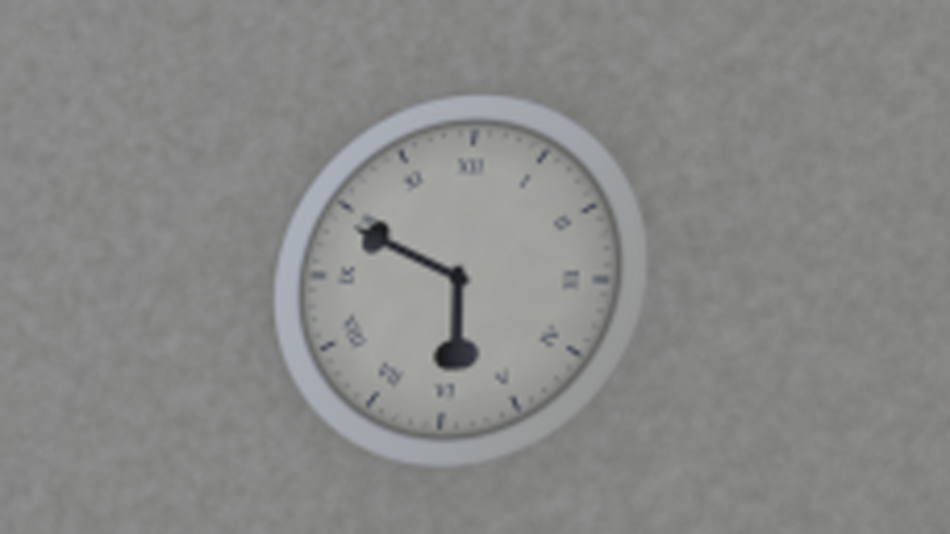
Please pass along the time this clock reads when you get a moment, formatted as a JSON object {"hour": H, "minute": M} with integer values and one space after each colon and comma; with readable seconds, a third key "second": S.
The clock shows {"hour": 5, "minute": 49}
